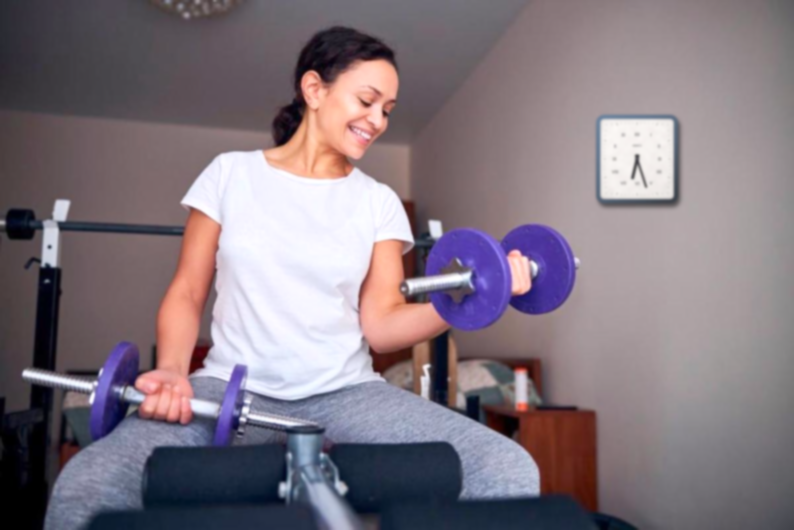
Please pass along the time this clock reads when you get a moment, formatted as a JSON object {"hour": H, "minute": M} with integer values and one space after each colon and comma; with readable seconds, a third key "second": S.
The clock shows {"hour": 6, "minute": 27}
